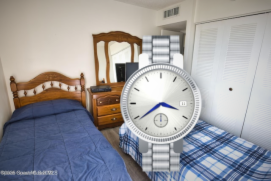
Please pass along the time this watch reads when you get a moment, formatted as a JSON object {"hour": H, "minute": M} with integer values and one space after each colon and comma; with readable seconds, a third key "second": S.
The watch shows {"hour": 3, "minute": 39}
